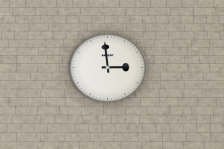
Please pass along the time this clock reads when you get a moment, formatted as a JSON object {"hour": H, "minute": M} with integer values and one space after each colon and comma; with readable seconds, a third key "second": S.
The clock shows {"hour": 2, "minute": 59}
